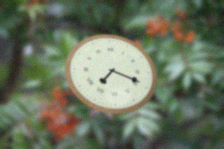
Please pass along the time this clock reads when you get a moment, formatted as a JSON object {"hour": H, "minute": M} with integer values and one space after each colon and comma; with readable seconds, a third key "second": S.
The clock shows {"hour": 7, "minute": 19}
